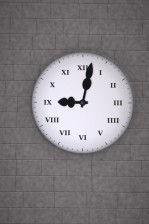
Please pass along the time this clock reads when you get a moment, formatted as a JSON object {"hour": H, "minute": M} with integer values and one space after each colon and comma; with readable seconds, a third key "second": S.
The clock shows {"hour": 9, "minute": 2}
